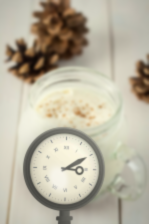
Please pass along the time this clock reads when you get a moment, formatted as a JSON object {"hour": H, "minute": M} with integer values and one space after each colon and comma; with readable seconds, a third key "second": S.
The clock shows {"hour": 3, "minute": 10}
